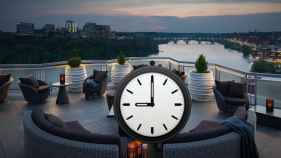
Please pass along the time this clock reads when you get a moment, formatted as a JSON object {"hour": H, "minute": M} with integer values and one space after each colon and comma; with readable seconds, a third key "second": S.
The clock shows {"hour": 9, "minute": 0}
